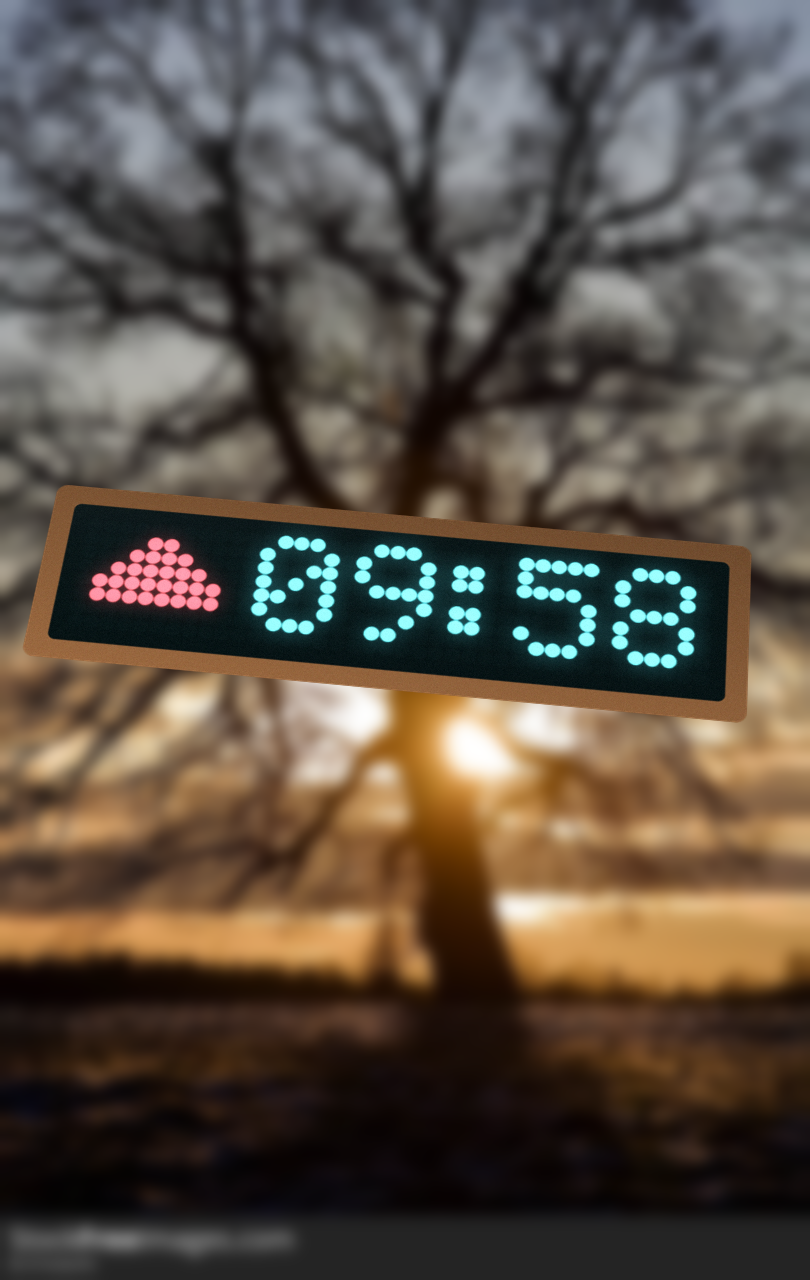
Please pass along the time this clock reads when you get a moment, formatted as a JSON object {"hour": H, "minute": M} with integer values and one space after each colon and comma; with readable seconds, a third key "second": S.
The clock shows {"hour": 9, "minute": 58}
